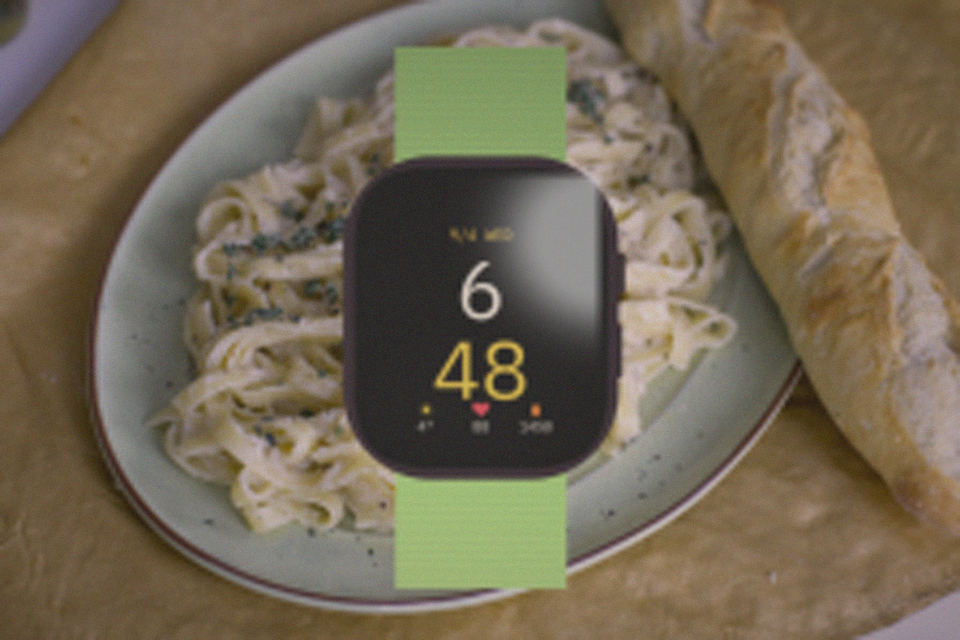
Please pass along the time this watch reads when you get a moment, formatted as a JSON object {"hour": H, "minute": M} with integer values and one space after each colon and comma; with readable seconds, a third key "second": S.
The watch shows {"hour": 6, "minute": 48}
